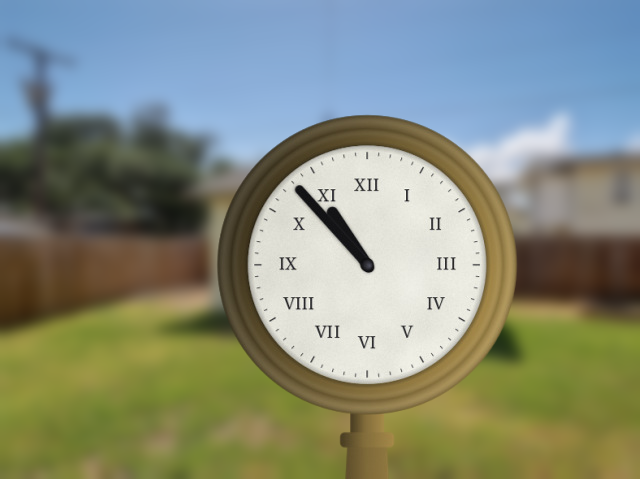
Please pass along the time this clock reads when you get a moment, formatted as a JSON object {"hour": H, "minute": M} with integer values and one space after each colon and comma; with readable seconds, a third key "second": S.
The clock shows {"hour": 10, "minute": 53}
